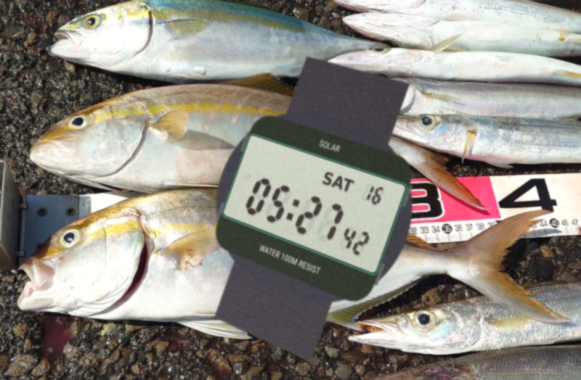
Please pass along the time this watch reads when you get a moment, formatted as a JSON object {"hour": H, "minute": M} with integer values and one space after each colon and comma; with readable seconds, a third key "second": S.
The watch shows {"hour": 5, "minute": 27, "second": 42}
